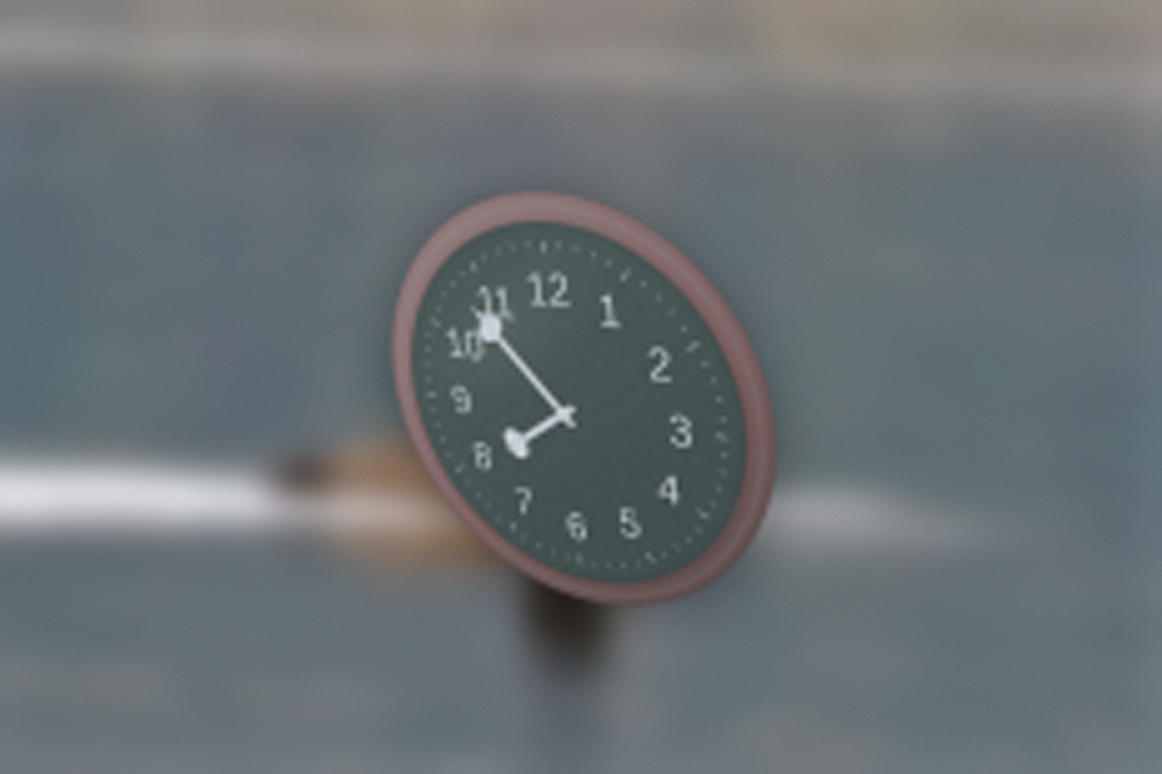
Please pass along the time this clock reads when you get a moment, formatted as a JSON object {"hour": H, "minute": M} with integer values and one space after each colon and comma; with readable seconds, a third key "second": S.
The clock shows {"hour": 7, "minute": 53}
